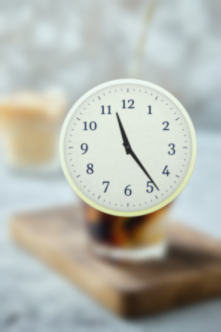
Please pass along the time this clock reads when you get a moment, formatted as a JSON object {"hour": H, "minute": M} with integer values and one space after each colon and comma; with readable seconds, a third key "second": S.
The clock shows {"hour": 11, "minute": 24}
